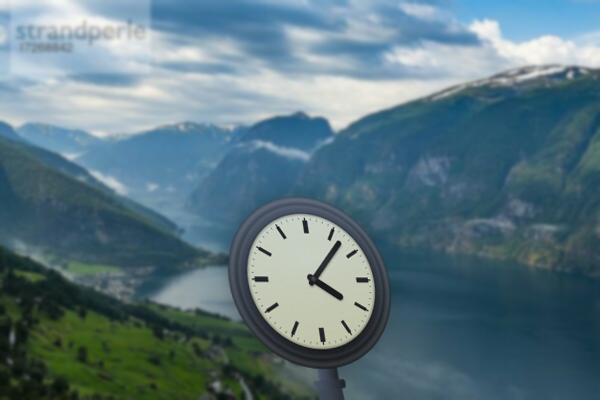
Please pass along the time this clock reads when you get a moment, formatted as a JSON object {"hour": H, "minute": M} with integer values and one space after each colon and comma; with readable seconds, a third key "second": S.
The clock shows {"hour": 4, "minute": 7}
